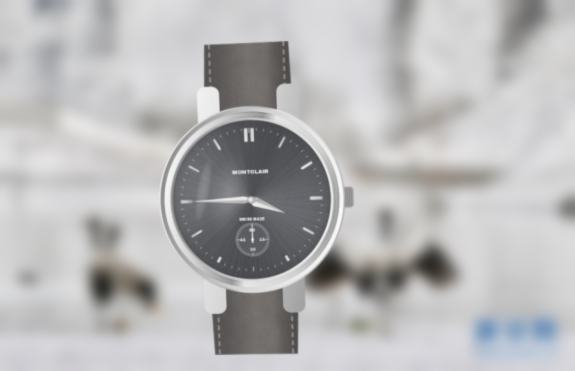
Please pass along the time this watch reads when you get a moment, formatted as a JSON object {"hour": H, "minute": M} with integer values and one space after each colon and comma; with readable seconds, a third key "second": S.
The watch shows {"hour": 3, "minute": 45}
